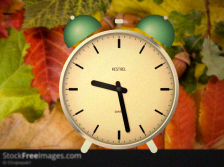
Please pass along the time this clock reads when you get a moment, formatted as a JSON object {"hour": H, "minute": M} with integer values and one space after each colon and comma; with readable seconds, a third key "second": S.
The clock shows {"hour": 9, "minute": 28}
